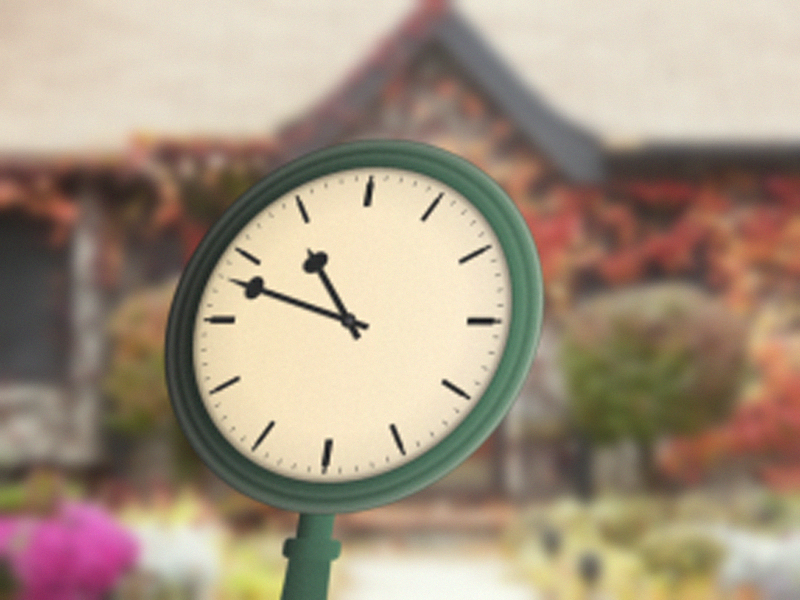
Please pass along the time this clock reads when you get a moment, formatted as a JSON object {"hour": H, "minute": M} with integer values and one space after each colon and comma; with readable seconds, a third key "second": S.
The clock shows {"hour": 10, "minute": 48}
